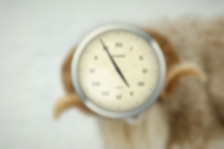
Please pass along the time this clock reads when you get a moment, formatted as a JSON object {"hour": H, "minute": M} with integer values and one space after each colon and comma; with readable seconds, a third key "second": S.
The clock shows {"hour": 4, "minute": 55}
